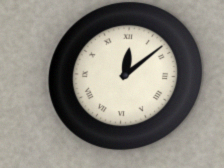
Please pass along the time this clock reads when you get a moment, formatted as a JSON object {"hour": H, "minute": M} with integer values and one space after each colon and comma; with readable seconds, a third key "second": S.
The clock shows {"hour": 12, "minute": 8}
